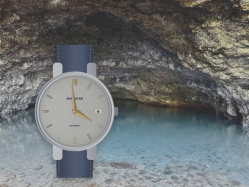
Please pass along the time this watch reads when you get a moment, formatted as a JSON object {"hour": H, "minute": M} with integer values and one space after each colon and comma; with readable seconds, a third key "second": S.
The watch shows {"hour": 3, "minute": 59}
